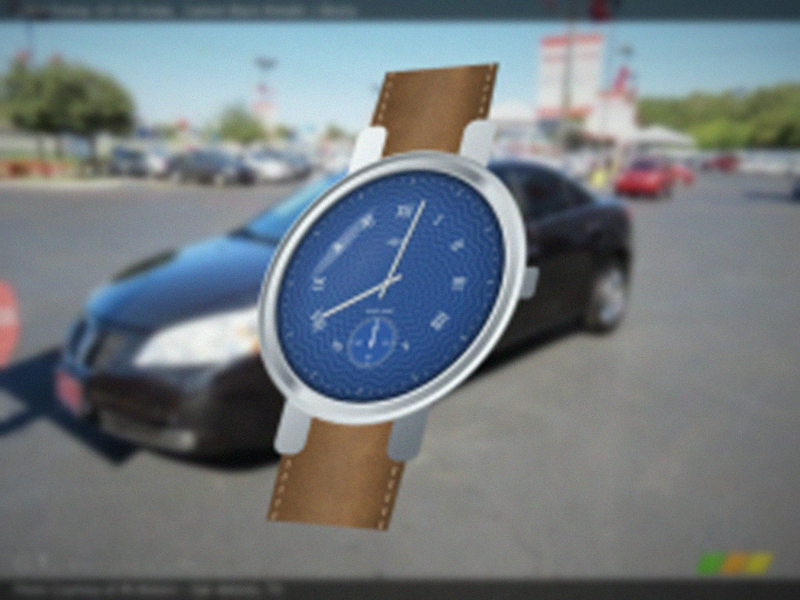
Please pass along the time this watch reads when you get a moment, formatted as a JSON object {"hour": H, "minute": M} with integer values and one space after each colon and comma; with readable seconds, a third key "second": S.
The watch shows {"hour": 8, "minute": 2}
